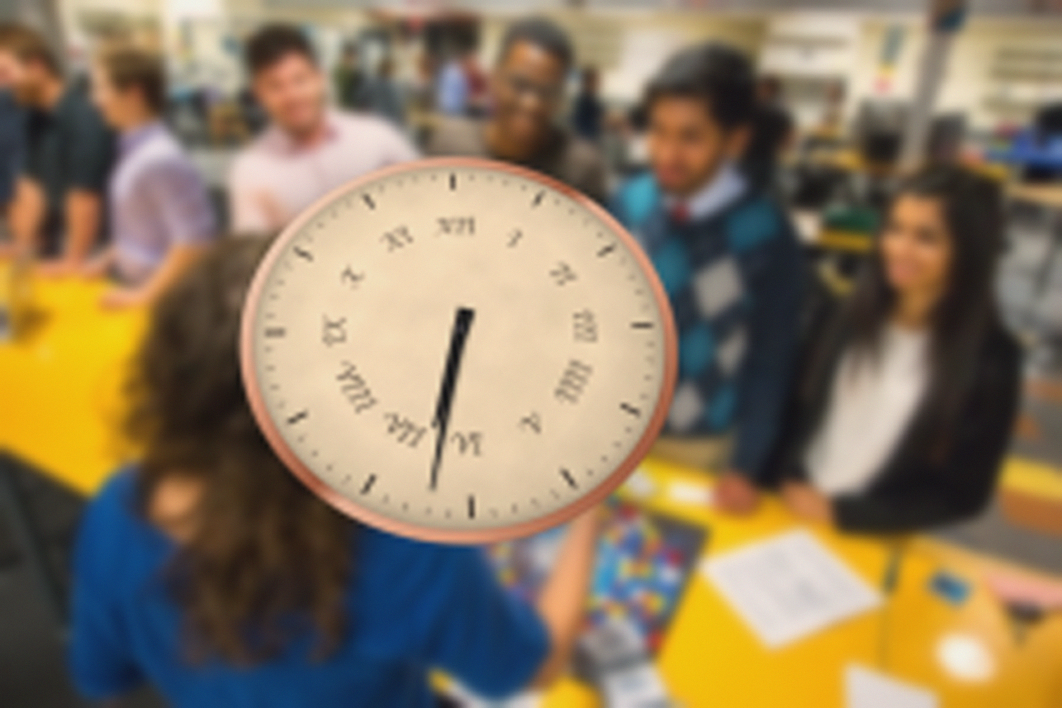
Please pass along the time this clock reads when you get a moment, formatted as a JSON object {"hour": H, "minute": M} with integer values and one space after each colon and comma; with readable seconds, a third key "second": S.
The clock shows {"hour": 6, "minute": 32}
